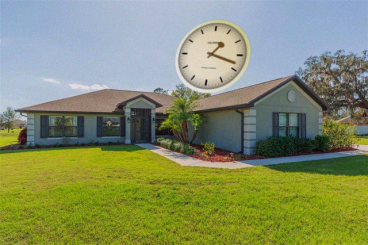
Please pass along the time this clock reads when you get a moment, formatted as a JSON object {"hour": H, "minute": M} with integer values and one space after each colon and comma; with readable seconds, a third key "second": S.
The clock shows {"hour": 1, "minute": 18}
